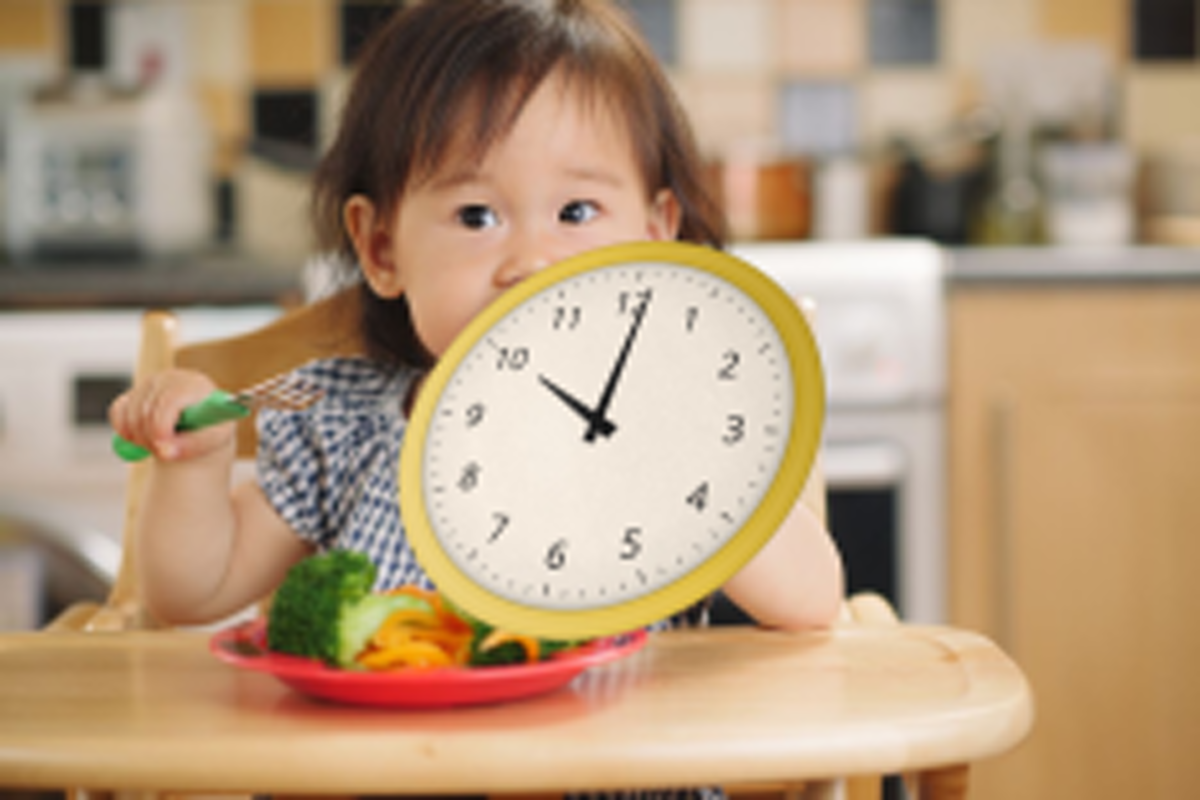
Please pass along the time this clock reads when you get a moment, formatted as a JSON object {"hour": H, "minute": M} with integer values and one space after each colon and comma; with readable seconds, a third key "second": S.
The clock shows {"hour": 10, "minute": 1}
